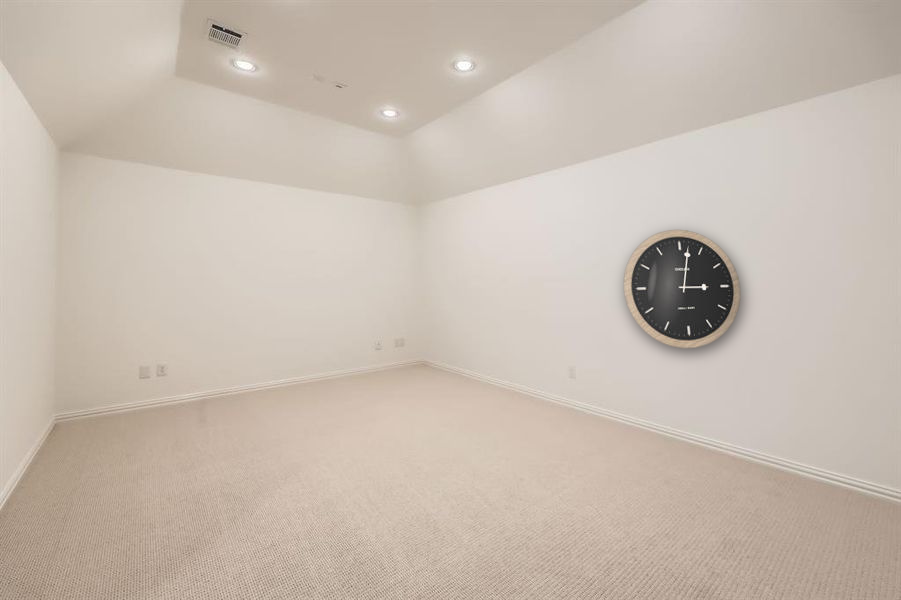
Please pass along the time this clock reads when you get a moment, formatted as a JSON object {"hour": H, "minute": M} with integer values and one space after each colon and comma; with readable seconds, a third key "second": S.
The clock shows {"hour": 3, "minute": 2}
